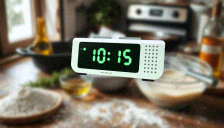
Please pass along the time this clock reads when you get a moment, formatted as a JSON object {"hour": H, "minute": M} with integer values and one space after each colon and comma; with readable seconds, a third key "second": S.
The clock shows {"hour": 10, "minute": 15}
